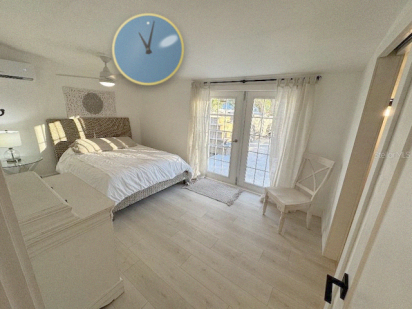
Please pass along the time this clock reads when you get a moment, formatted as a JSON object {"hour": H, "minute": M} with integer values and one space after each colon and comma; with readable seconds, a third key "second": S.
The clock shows {"hour": 11, "minute": 2}
